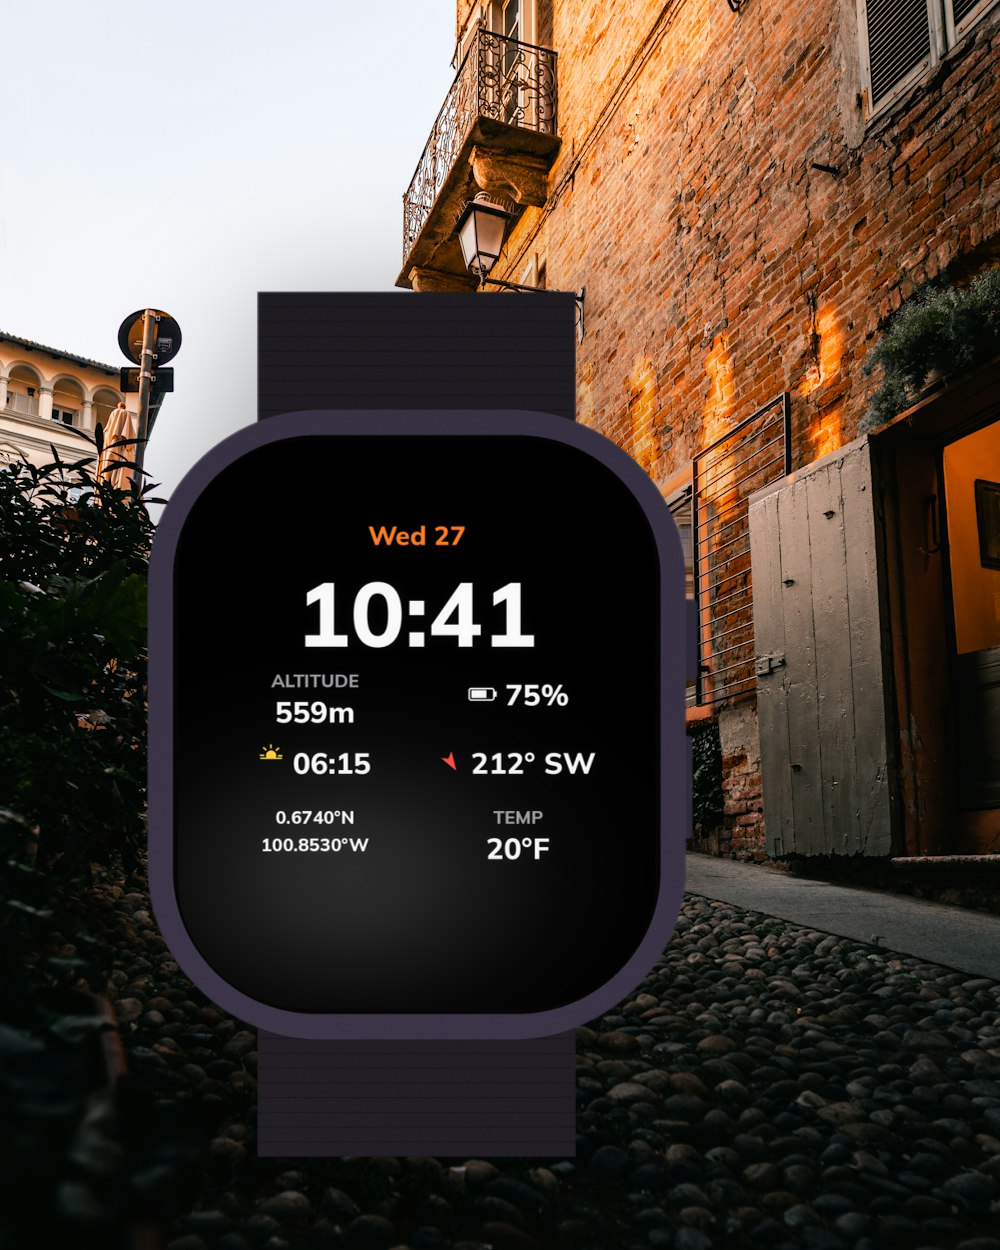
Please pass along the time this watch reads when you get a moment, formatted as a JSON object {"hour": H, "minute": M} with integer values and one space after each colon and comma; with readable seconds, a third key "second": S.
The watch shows {"hour": 10, "minute": 41}
